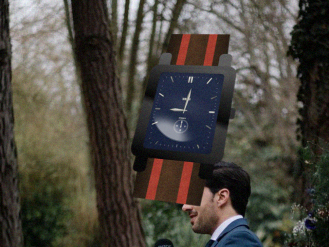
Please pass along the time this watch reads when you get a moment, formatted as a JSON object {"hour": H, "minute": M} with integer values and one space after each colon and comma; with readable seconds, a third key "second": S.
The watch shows {"hour": 9, "minute": 1}
